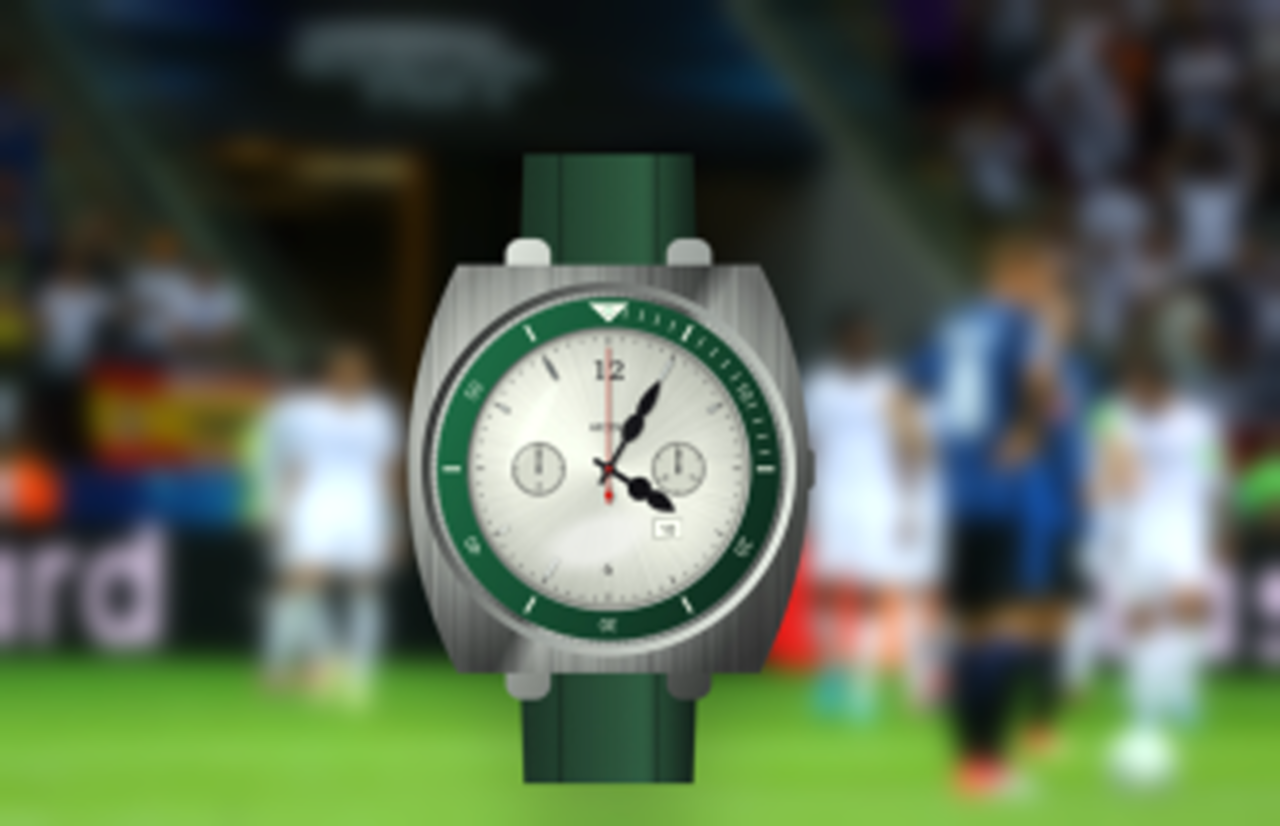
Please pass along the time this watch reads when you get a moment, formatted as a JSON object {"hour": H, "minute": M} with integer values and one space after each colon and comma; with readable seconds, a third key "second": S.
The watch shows {"hour": 4, "minute": 5}
